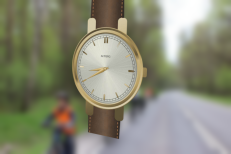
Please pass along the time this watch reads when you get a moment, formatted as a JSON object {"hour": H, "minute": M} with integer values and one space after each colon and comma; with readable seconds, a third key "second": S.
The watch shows {"hour": 8, "minute": 40}
